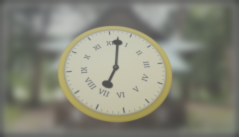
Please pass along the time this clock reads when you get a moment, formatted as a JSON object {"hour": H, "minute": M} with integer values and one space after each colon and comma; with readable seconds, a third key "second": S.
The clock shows {"hour": 7, "minute": 2}
